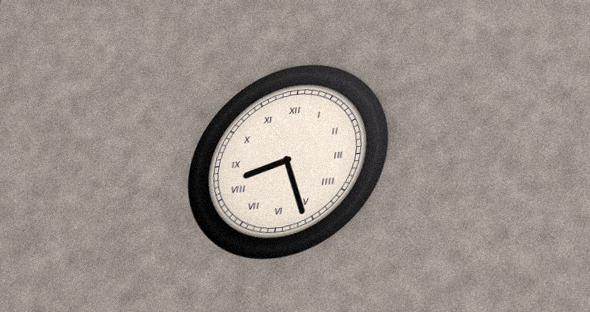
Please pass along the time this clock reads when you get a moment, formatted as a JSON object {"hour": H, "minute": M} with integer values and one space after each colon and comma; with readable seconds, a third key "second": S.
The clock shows {"hour": 8, "minute": 26}
